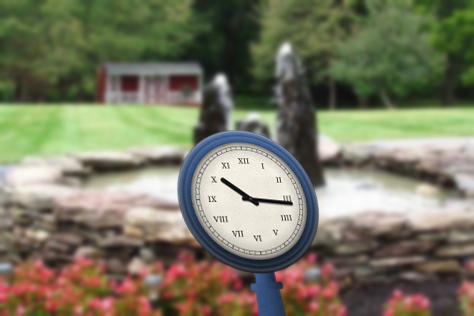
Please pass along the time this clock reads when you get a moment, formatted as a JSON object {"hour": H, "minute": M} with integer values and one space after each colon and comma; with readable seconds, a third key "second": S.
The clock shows {"hour": 10, "minute": 16}
